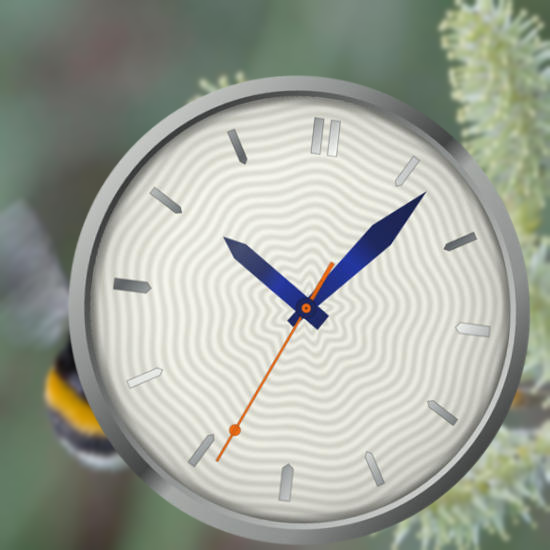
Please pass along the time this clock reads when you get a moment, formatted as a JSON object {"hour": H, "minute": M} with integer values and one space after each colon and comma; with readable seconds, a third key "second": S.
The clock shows {"hour": 10, "minute": 6, "second": 34}
